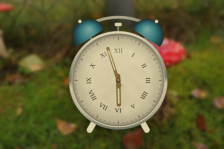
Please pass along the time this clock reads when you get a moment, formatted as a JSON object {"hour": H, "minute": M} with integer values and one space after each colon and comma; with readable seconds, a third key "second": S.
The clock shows {"hour": 5, "minute": 57}
